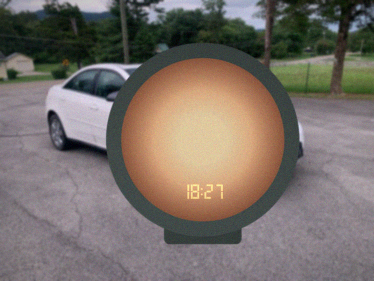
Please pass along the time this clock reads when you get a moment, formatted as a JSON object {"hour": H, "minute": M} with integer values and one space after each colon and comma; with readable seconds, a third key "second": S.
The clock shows {"hour": 18, "minute": 27}
